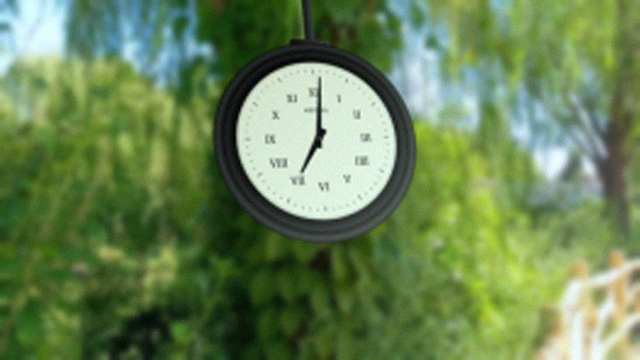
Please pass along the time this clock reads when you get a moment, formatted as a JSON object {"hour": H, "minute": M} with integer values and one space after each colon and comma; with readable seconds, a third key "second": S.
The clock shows {"hour": 7, "minute": 1}
